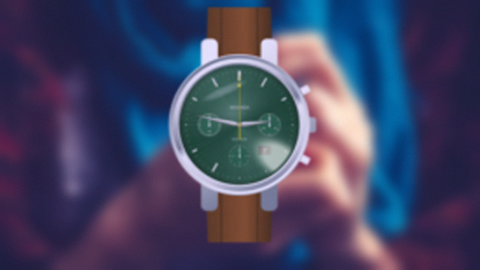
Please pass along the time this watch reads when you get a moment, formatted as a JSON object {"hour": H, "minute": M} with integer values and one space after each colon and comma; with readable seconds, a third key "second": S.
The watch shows {"hour": 2, "minute": 47}
